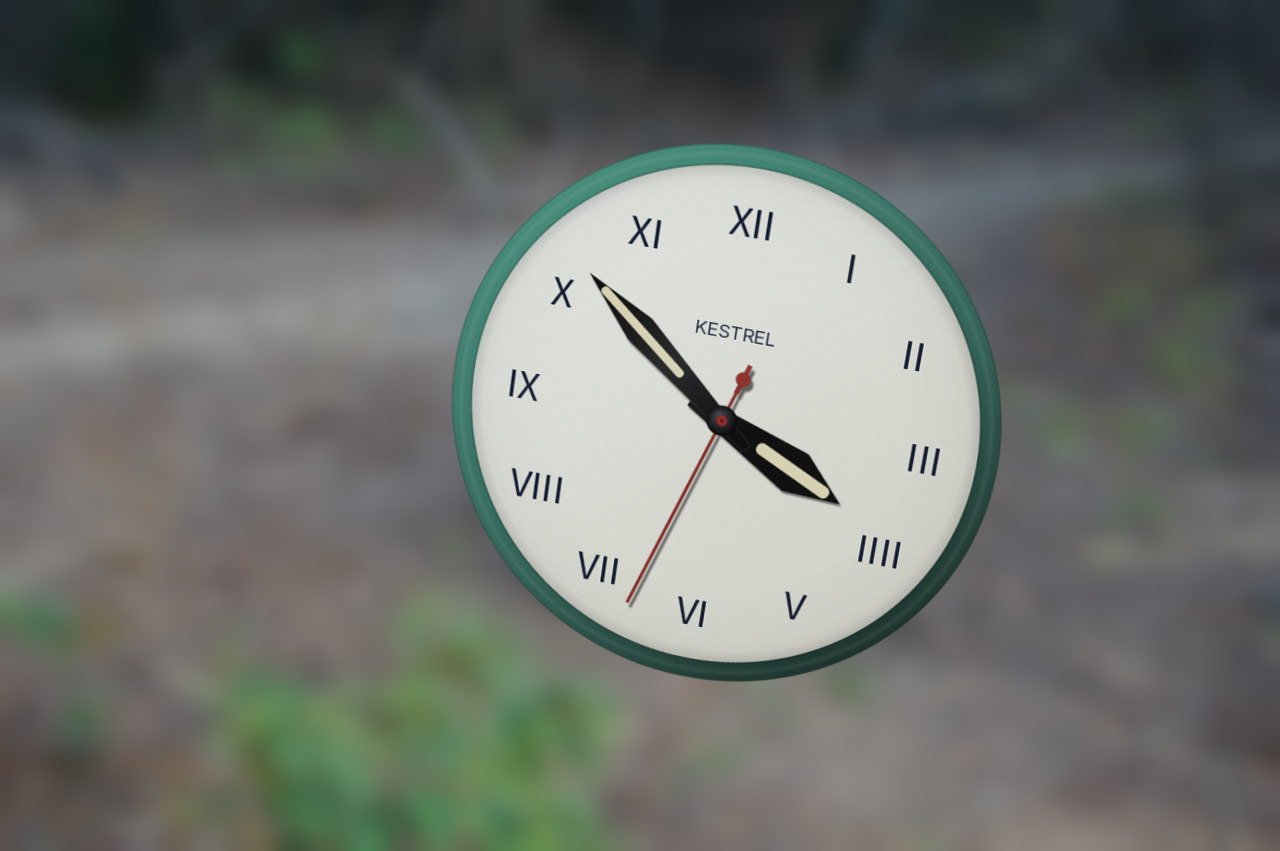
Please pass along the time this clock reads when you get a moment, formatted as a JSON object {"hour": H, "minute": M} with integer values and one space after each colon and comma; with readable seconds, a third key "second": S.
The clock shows {"hour": 3, "minute": 51, "second": 33}
